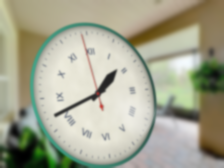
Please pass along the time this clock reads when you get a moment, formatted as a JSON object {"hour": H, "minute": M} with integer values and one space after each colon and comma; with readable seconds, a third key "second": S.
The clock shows {"hour": 1, "minute": 41, "second": 59}
